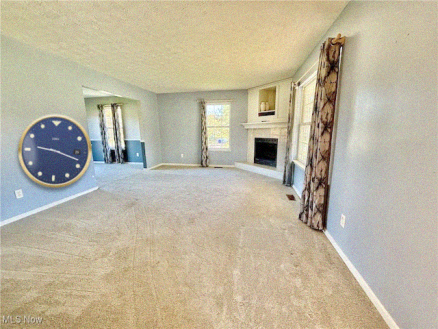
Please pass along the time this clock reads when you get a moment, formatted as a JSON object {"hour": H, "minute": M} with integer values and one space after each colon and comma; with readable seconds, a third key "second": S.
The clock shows {"hour": 9, "minute": 18}
